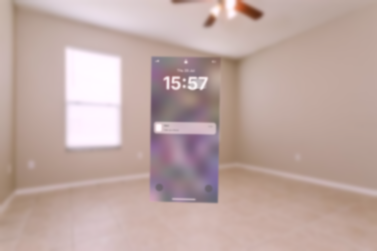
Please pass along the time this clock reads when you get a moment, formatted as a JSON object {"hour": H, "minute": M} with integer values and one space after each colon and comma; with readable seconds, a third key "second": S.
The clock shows {"hour": 15, "minute": 57}
